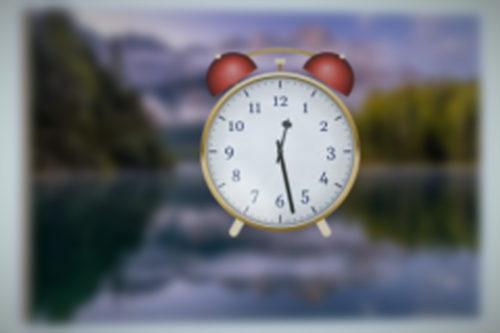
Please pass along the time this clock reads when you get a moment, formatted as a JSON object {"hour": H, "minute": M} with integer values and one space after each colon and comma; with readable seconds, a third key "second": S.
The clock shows {"hour": 12, "minute": 28}
